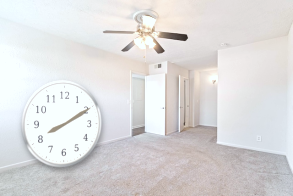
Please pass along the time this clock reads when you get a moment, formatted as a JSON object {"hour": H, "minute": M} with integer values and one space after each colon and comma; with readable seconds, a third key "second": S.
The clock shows {"hour": 8, "minute": 10}
